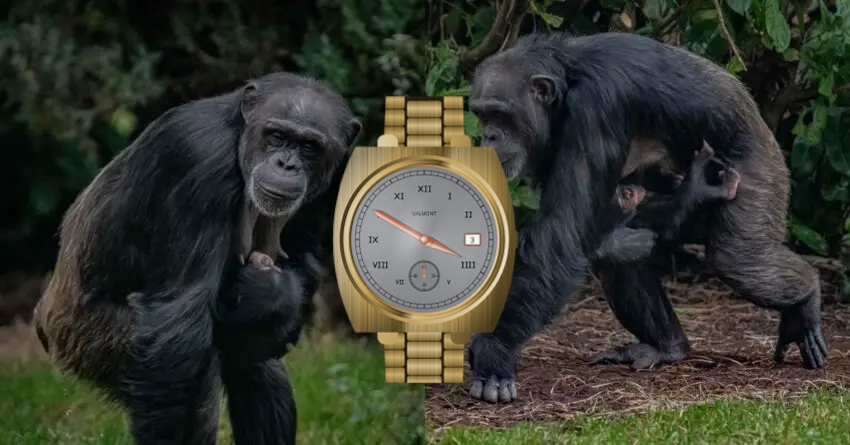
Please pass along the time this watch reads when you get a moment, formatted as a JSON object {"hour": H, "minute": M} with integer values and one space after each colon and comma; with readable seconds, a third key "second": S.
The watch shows {"hour": 3, "minute": 50}
